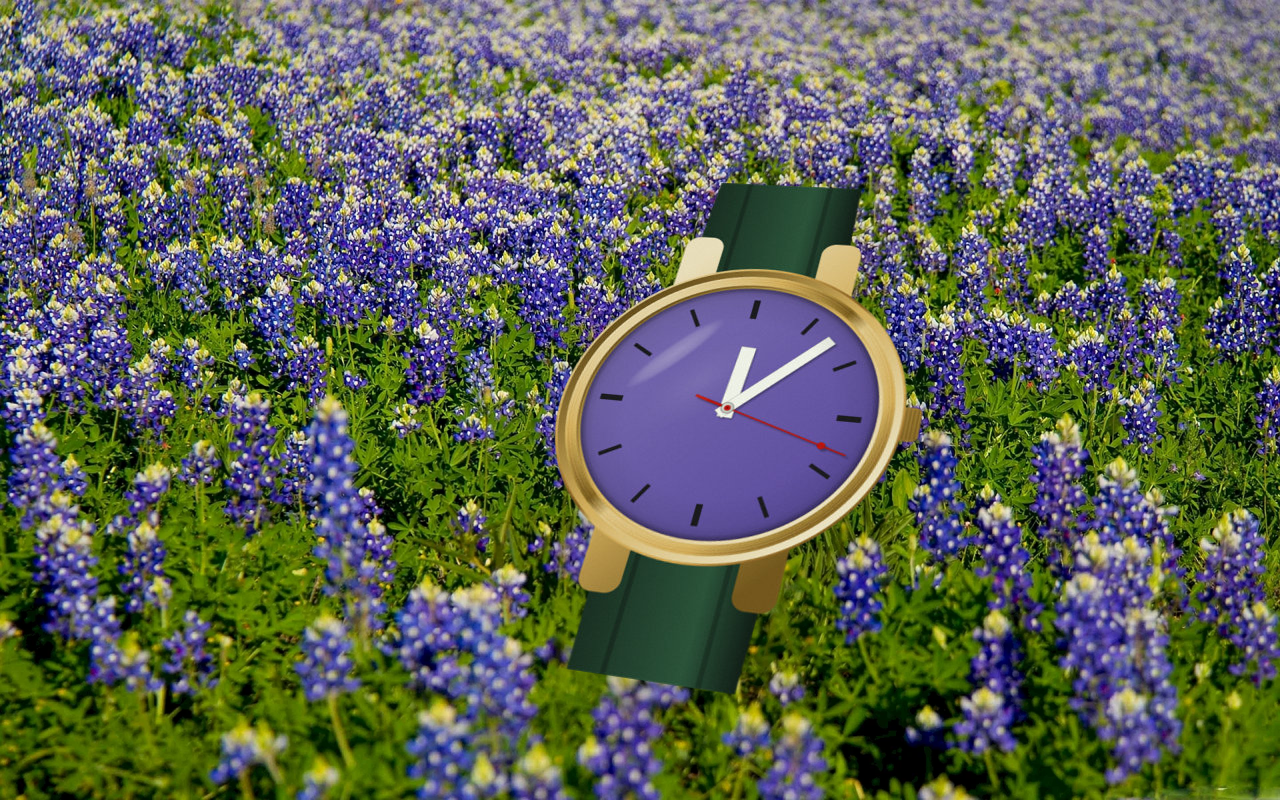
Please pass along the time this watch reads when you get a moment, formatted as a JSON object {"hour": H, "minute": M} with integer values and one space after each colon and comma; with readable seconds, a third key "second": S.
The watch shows {"hour": 12, "minute": 7, "second": 18}
